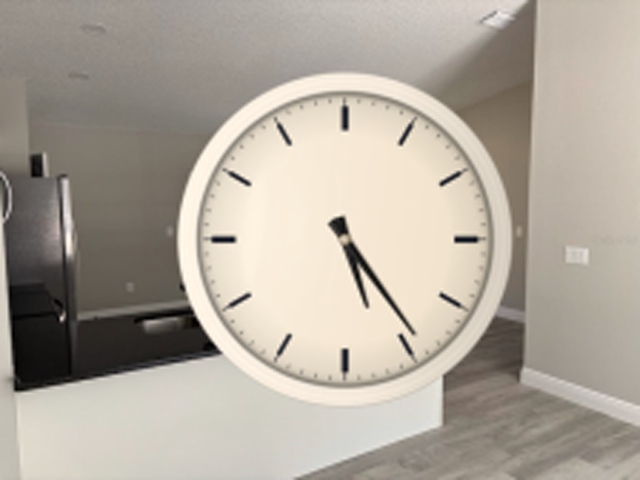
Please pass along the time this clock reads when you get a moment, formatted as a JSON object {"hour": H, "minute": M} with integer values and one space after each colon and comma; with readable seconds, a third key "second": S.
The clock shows {"hour": 5, "minute": 24}
